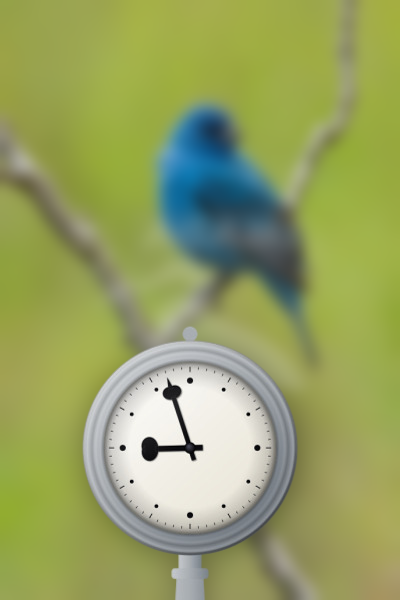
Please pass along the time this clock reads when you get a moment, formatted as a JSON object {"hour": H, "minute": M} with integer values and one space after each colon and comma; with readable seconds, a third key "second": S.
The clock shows {"hour": 8, "minute": 57}
